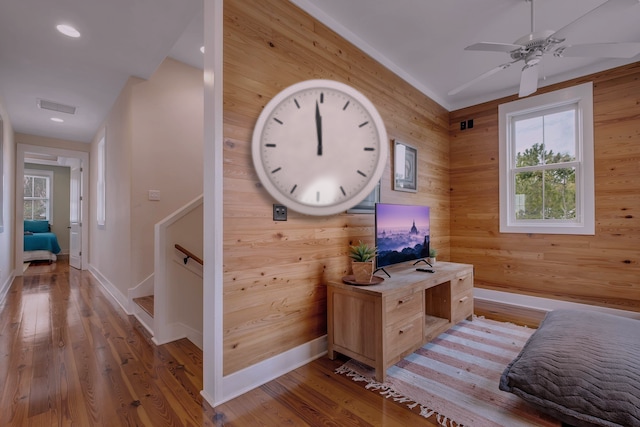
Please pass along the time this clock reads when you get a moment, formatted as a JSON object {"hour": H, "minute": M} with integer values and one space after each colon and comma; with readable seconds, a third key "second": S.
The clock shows {"hour": 11, "minute": 59}
